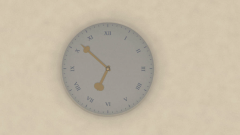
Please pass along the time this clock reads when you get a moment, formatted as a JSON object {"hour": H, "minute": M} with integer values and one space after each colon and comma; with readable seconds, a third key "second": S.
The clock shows {"hour": 6, "minute": 52}
